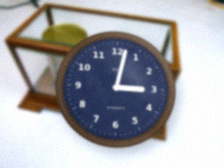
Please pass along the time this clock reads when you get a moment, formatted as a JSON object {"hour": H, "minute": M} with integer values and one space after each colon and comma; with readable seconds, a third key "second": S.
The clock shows {"hour": 3, "minute": 2}
